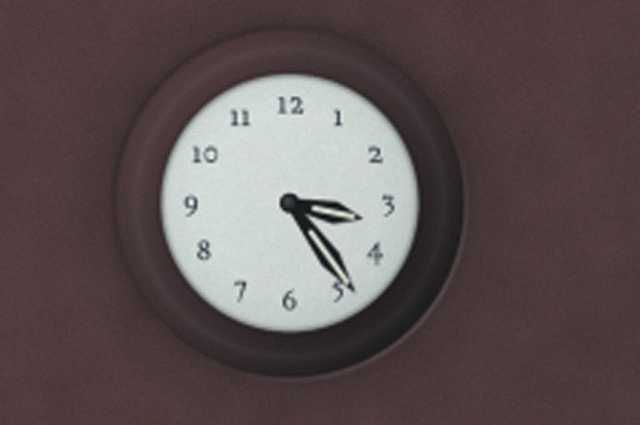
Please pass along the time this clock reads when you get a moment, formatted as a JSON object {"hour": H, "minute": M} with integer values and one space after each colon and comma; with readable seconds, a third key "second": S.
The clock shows {"hour": 3, "minute": 24}
